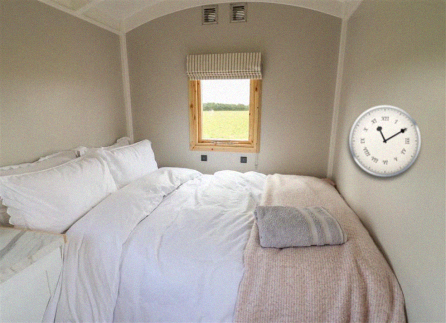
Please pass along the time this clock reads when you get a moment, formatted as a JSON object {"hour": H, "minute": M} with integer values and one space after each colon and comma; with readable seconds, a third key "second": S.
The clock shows {"hour": 11, "minute": 10}
